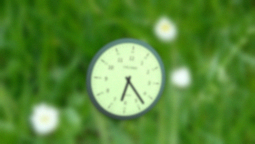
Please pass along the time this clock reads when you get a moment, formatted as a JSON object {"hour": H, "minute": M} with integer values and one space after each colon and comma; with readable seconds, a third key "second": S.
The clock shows {"hour": 6, "minute": 23}
